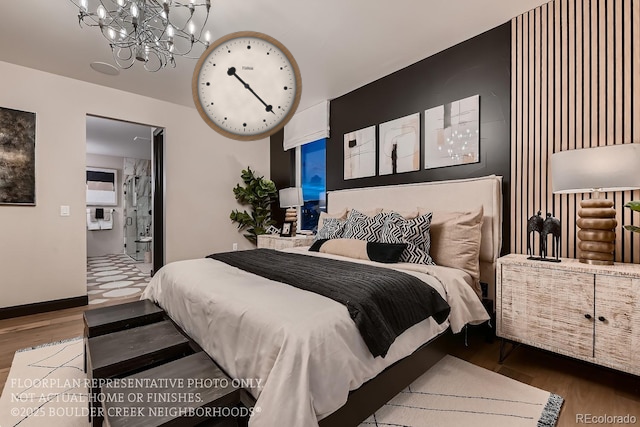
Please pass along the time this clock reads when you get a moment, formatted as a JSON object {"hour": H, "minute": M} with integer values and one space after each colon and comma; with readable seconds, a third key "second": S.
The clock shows {"hour": 10, "minute": 22}
